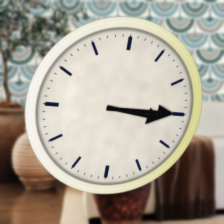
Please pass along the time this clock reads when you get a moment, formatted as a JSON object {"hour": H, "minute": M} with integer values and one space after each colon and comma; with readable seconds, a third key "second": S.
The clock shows {"hour": 3, "minute": 15}
